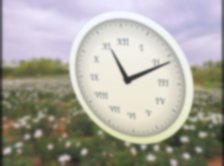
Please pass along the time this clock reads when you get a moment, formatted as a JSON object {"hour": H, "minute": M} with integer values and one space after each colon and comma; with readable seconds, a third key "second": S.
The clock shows {"hour": 11, "minute": 11}
